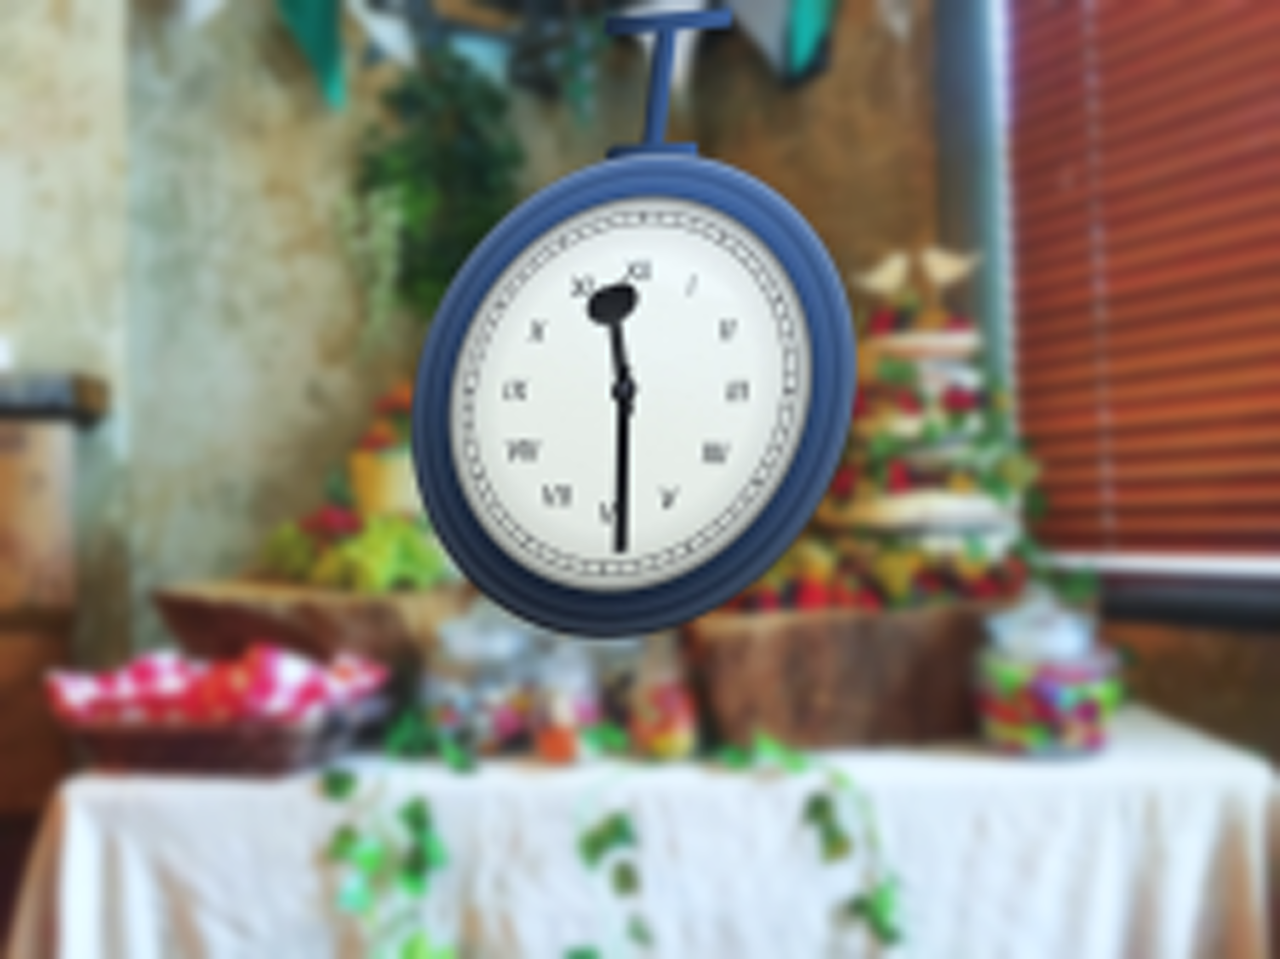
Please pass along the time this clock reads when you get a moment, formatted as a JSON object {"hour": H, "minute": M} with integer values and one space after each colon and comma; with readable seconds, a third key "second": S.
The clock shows {"hour": 11, "minute": 29}
